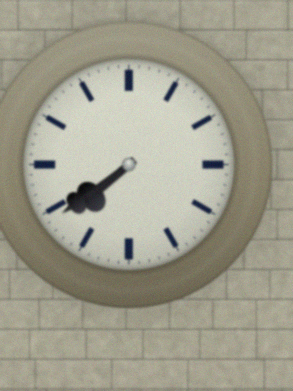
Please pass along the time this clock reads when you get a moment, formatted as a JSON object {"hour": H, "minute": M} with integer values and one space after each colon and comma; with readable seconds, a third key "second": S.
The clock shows {"hour": 7, "minute": 39}
